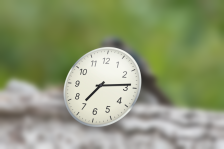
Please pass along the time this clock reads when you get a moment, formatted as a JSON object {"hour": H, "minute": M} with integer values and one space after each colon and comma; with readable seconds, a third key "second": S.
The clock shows {"hour": 7, "minute": 14}
